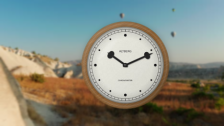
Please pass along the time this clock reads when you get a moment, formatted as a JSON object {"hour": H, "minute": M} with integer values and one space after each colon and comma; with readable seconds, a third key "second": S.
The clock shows {"hour": 10, "minute": 11}
